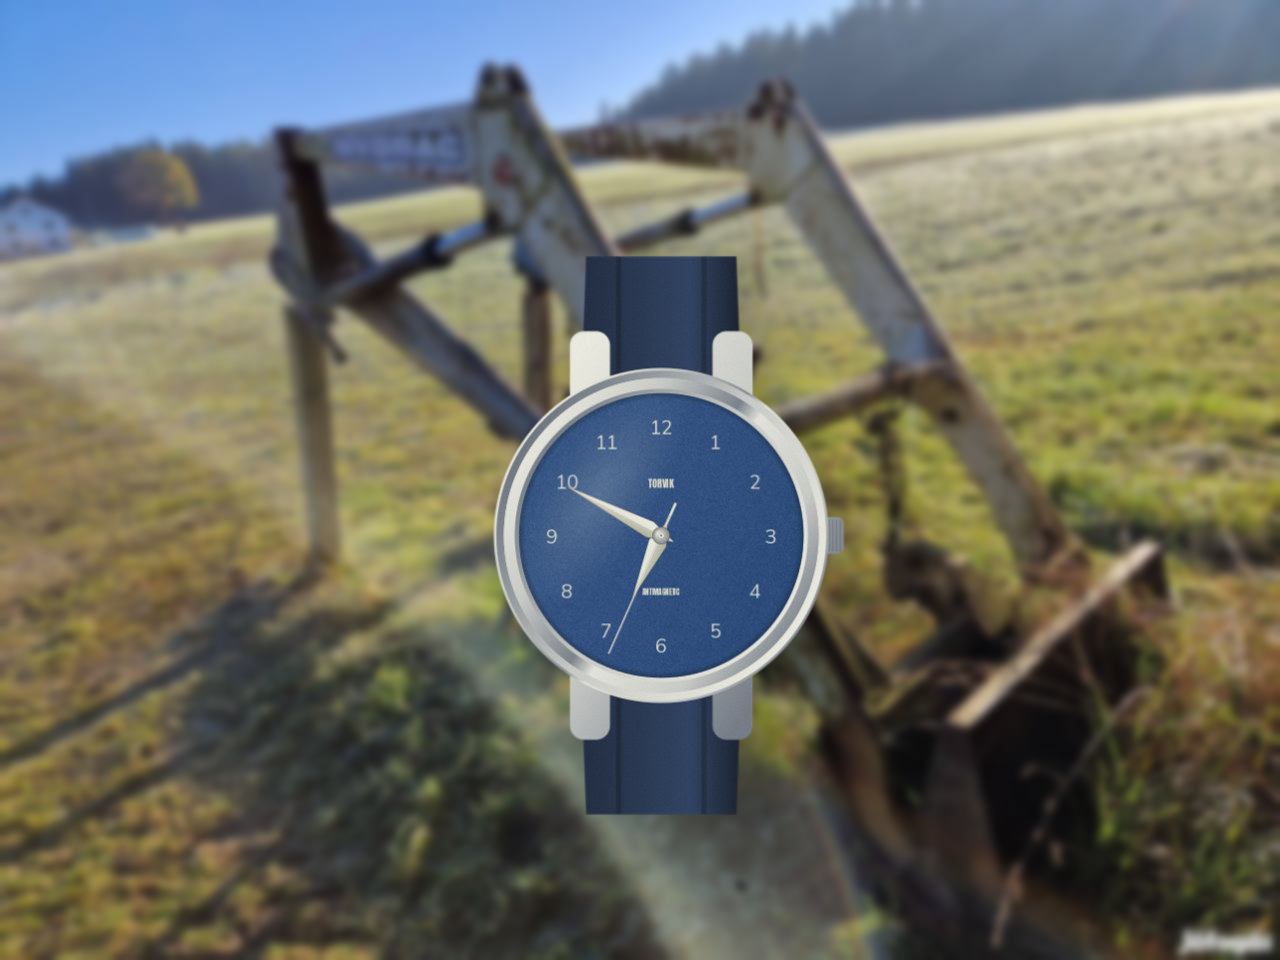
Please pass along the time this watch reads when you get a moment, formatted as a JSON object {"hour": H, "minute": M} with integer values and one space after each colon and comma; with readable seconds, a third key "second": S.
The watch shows {"hour": 6, "minute": 49, "second": 34}
